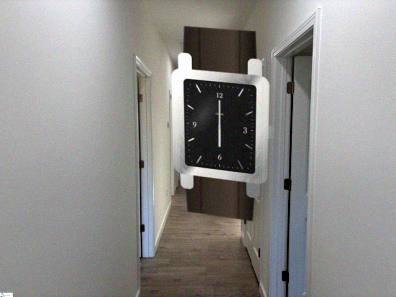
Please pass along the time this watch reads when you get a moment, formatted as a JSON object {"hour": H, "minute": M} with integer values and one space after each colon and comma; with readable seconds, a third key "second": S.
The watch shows {"hour": 6, "minute": 0}
